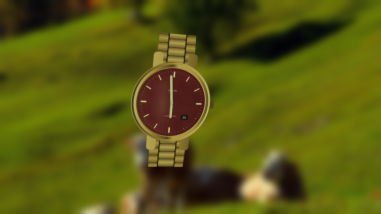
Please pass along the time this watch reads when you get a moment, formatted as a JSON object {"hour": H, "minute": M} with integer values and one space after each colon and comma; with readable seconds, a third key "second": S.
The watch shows {"hour": 5, "minute": 59}
